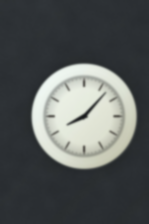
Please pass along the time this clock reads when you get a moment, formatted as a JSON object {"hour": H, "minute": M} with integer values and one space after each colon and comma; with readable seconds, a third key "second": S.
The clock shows {"hour": 8, "minute": 7}
